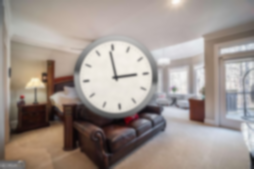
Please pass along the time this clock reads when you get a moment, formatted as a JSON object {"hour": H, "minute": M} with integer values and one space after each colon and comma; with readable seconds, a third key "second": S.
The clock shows {"hour": 2, "minute": 59}
